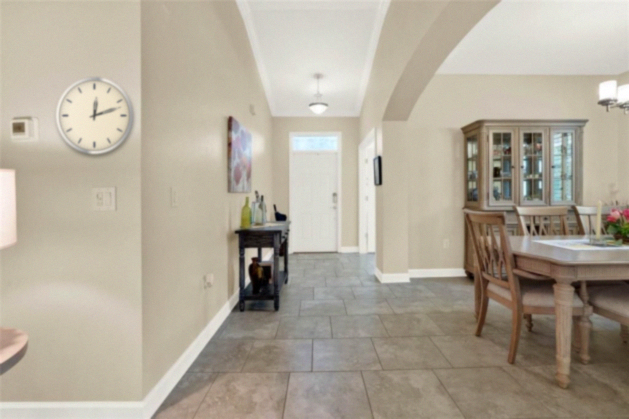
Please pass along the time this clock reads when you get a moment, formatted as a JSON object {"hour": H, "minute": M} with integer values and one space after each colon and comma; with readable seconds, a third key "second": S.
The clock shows {"hour": 12, "minute": 12}
